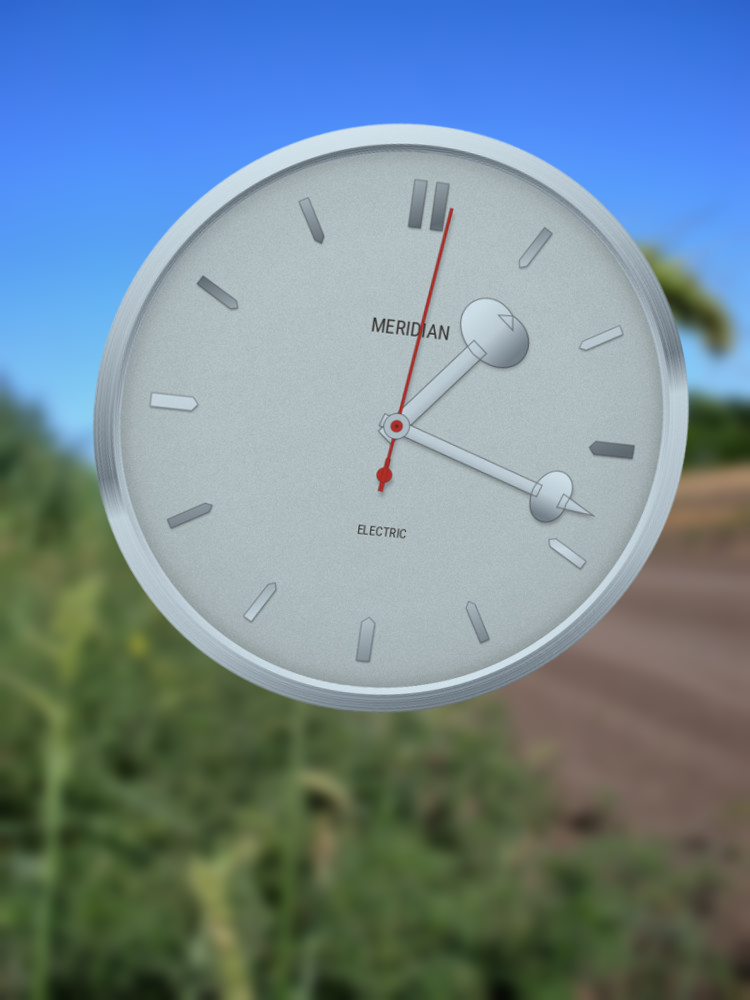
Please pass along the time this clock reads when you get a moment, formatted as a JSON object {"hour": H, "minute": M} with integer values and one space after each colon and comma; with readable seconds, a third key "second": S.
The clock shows {"hour": 1, "minute": 18, "second": 1}
